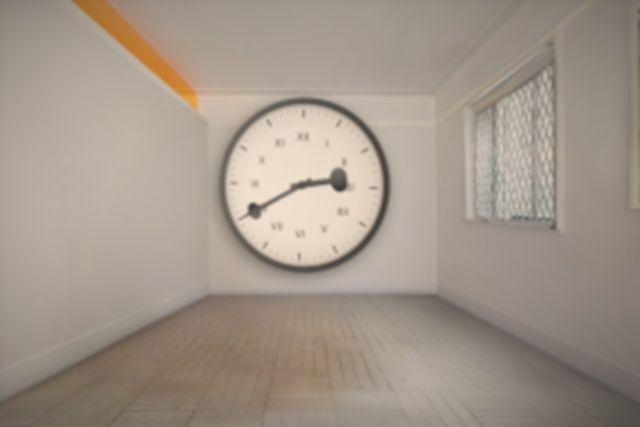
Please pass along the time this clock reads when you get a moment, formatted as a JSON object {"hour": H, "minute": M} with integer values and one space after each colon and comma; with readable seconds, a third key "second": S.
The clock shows {"hour": 2, "minute": 40}
